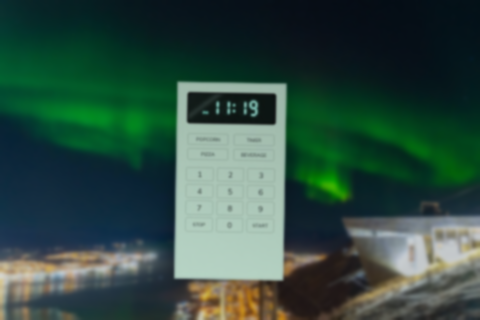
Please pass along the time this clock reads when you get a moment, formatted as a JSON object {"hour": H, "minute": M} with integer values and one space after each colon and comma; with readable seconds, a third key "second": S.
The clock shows {"hour": 11, "minute": 19}
